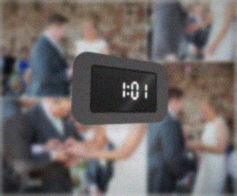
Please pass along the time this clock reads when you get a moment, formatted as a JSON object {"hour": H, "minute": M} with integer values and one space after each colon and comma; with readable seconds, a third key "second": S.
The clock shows {"hour": 1, "minute": 1}
